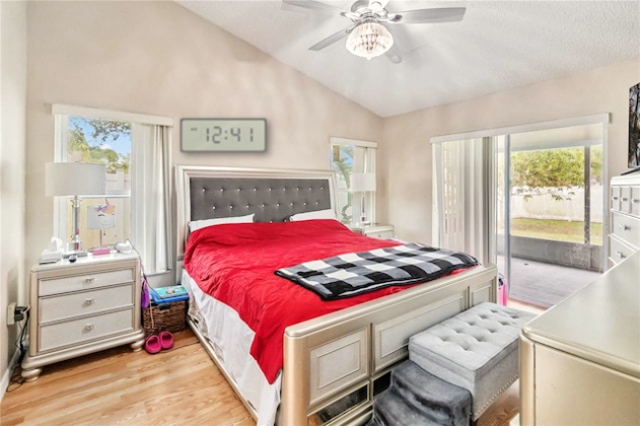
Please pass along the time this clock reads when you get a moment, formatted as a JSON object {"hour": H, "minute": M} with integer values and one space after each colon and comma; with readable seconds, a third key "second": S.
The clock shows {"hour": 12, "minute": 41}
